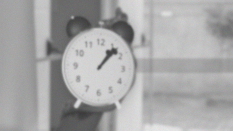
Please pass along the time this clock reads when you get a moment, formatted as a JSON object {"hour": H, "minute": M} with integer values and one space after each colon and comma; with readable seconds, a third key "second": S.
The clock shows {"hour": 1, "minute": 7}
